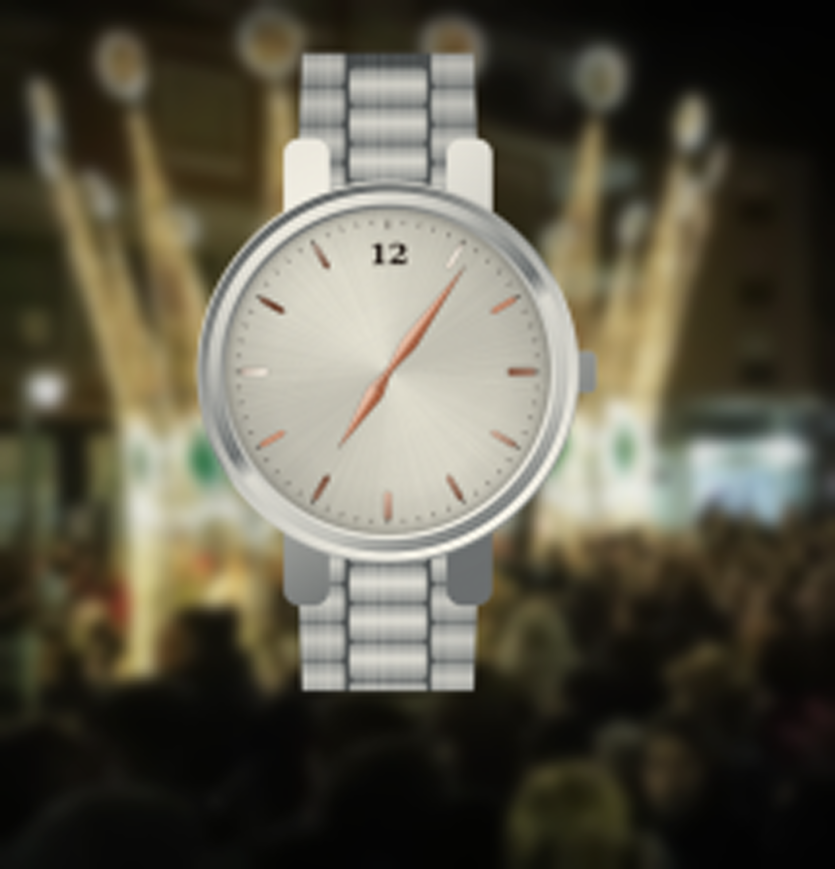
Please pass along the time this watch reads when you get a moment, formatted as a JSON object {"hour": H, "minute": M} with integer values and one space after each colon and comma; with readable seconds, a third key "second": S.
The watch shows {"hour": 7, "minute": 6}
